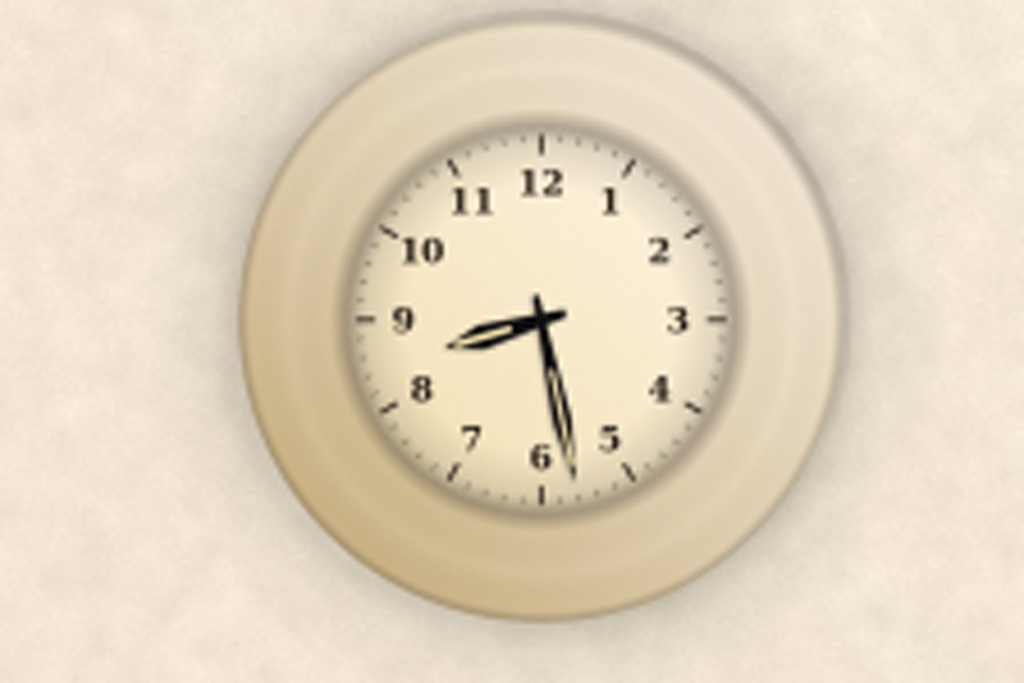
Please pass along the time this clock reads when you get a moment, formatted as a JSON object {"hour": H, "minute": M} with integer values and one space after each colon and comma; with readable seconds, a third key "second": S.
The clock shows {"hour": 8, "minute": 28}
